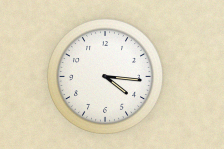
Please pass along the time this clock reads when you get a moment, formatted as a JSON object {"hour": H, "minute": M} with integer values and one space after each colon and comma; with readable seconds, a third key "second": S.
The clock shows {"hour": 4, "minute": 16}
